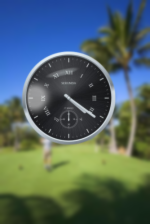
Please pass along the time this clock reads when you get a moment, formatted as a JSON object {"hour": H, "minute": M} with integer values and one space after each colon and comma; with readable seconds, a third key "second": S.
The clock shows {"hour": 4, "minute": 21}
